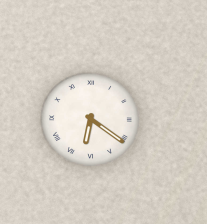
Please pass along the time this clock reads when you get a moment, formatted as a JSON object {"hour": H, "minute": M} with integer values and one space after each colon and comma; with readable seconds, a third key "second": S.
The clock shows {"hour": 6, "minute": 21}
